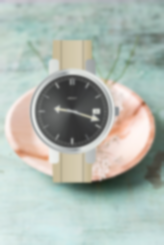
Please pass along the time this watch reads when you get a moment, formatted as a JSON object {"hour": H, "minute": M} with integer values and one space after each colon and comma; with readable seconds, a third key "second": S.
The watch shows {"hour": 9, "minute": 18}
